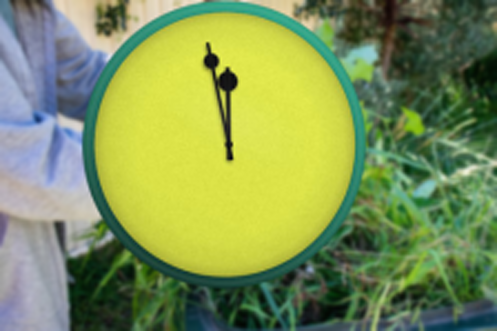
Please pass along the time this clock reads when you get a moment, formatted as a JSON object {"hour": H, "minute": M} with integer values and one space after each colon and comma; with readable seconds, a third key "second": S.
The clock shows {"hour": 11, "minute": 58}
